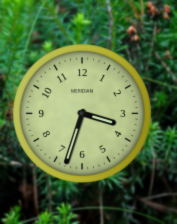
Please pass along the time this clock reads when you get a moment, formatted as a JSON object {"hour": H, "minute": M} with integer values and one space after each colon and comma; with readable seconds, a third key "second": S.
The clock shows {"hour": 3, "minute": 33}
